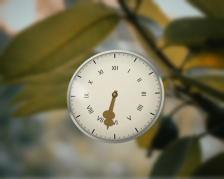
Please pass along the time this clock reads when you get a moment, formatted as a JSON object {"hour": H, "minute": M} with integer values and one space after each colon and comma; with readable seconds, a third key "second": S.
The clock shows {"hour": 6, "minute": 32}
